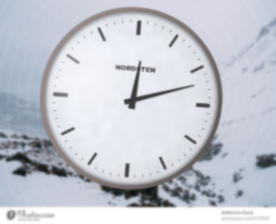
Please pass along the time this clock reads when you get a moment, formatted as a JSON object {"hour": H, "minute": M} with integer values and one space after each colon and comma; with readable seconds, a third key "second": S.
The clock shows {"hour": 12, "minute": 12}
